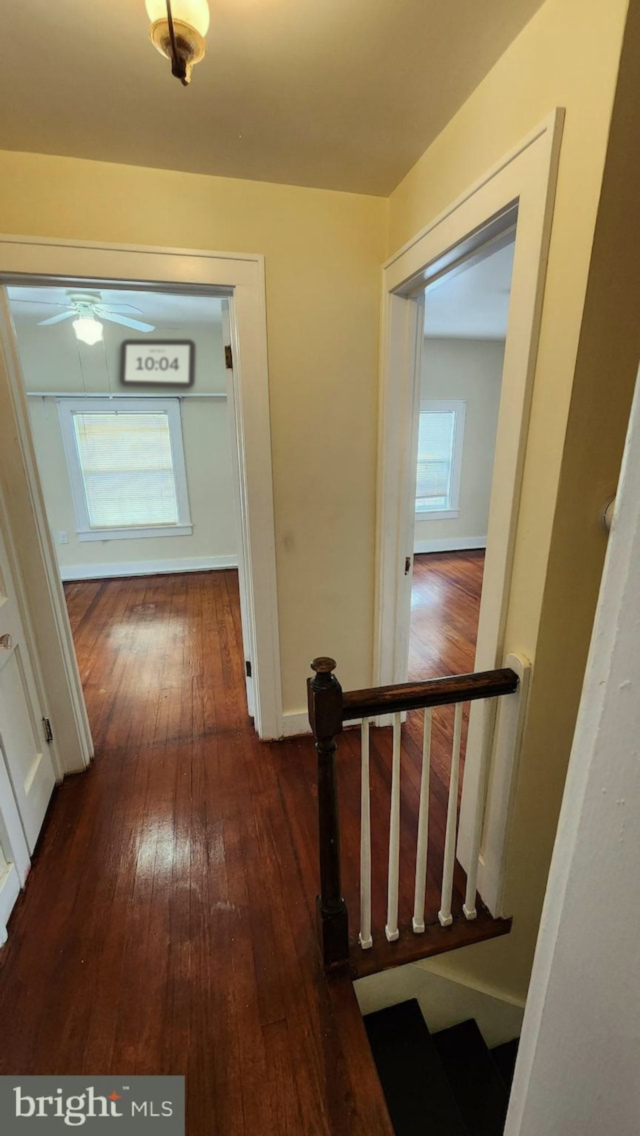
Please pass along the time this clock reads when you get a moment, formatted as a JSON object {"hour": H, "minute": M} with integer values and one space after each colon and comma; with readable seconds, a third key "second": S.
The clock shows {"hour": 10, "minute": 4}
